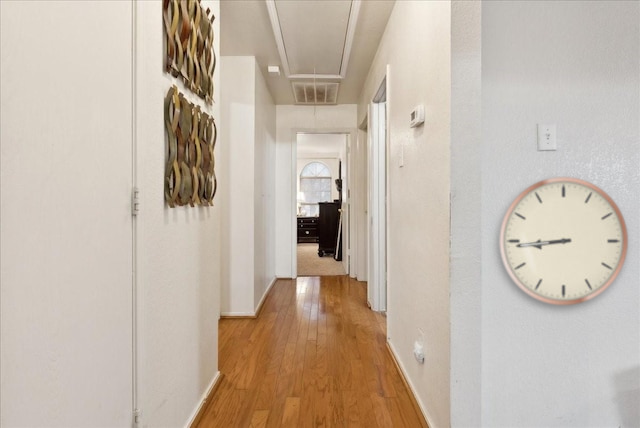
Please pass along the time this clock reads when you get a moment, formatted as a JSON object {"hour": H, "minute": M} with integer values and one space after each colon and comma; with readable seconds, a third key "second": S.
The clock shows {"hour": 8, "minute": 44}
